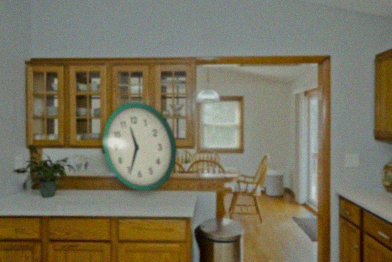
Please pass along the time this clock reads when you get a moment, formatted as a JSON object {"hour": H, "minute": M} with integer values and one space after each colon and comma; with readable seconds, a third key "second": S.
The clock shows {"hour": 11, "minute": 34}
